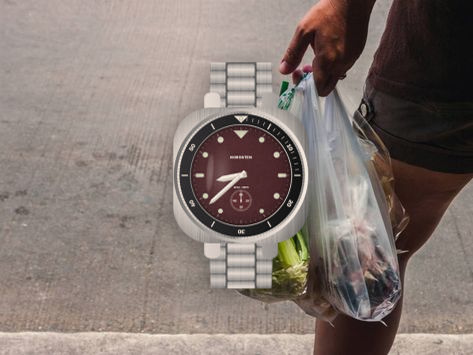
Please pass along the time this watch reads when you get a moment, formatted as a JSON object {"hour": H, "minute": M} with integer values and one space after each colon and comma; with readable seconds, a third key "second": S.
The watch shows {"hour": 8, "minute": 38}
